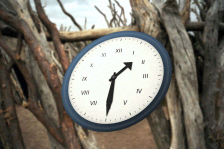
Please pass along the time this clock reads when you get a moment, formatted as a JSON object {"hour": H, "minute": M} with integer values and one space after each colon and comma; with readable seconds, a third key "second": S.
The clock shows {"hour": 1, "minute": 30}
